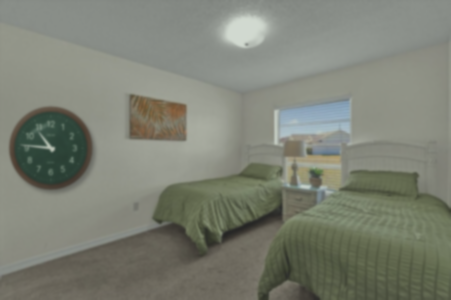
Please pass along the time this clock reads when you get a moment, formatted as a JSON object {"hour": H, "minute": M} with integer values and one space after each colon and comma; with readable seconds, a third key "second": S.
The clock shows {"hour": 10, "minute": 46}
